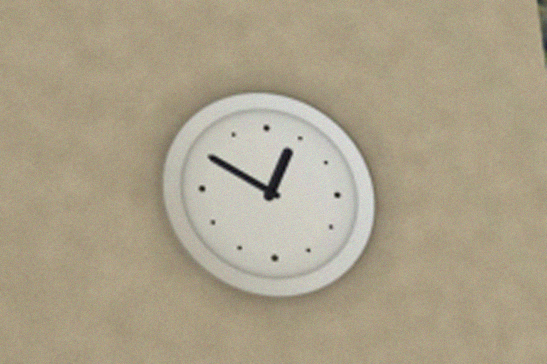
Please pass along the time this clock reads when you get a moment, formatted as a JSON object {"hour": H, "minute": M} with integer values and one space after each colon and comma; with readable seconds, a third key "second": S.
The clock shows {"hour": 12, "minute": 50}
